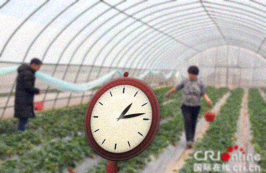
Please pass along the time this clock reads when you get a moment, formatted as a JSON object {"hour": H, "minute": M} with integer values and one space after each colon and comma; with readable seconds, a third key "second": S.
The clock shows {"hour": 1, "minute": 13}
